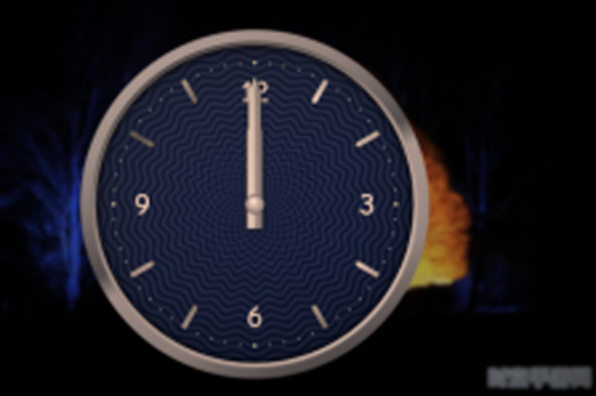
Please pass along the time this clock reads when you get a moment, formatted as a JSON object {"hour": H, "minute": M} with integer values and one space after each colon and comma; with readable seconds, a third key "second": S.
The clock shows {"hour": 12, "minute": 0}
